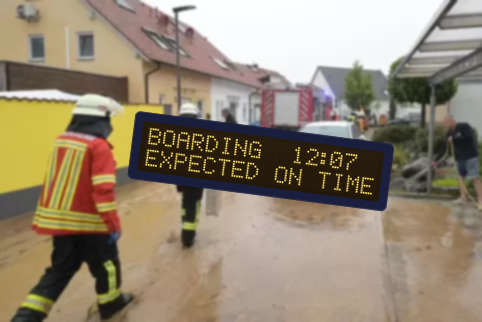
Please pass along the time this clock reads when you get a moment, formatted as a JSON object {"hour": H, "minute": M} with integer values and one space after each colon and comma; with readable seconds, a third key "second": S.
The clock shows {"hour": 12, "minute": 7}
